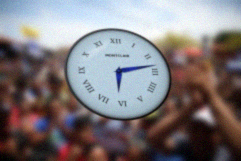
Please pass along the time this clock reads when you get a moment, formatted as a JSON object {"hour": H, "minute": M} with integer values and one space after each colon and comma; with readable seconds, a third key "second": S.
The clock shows {"hour": 6, "minute": 13}
